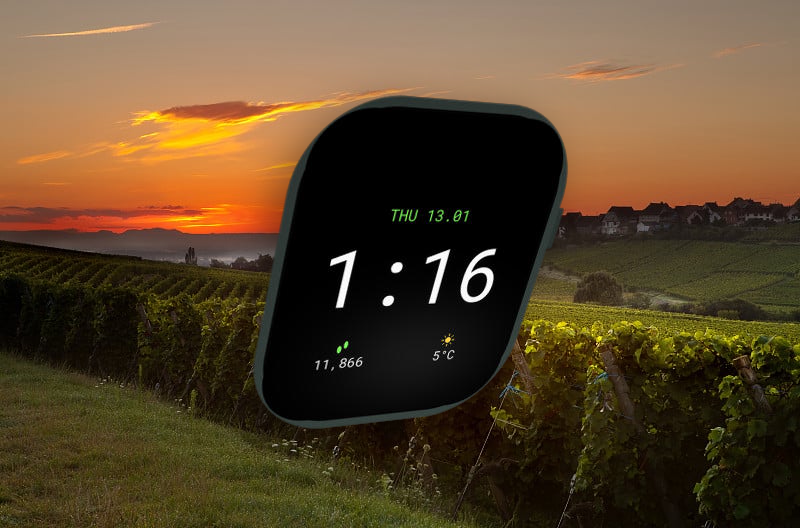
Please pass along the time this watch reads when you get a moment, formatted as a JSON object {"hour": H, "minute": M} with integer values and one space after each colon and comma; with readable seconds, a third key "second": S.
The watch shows {"hour": 1, "minute": 16}
